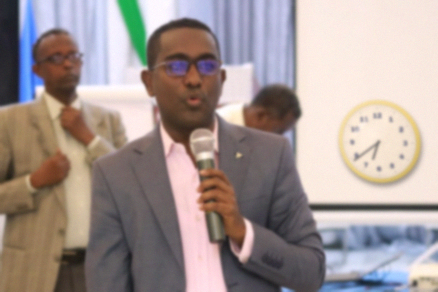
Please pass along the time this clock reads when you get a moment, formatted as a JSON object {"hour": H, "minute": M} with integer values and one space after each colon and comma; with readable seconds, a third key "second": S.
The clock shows {"hour": 6, "minute": 39}
